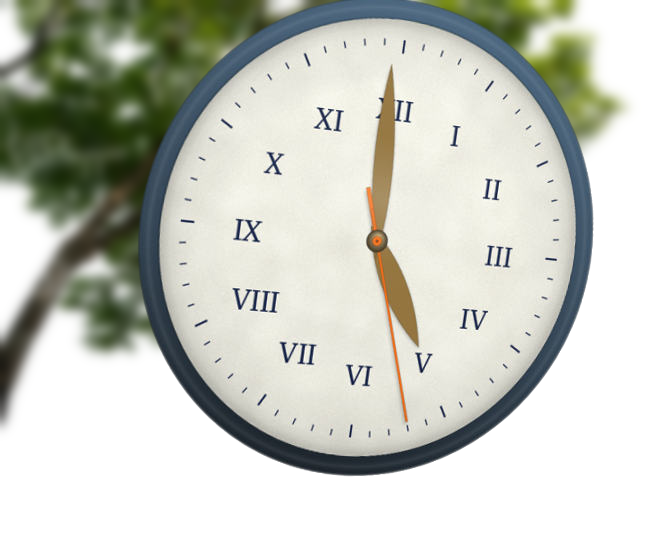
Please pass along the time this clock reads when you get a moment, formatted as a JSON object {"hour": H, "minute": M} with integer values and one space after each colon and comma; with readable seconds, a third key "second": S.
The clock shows {"hour": 4, "minute": 59, "second": 27}
